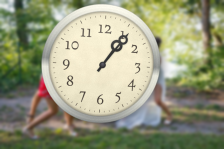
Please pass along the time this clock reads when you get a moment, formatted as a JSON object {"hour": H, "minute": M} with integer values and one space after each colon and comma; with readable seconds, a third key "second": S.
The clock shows {"hour": 1, "minute": 6}
